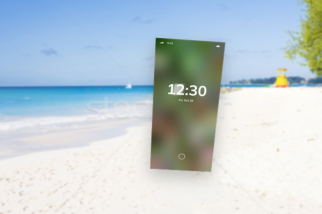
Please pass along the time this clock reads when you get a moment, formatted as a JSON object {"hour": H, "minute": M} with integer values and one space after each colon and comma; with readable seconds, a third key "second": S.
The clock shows {"hour": 12, "minute": 30}
